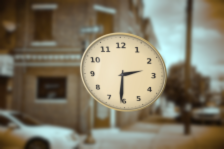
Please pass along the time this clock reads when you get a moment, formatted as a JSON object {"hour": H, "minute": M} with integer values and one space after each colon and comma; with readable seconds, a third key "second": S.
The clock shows {"hour": 2, "minute": 31}
